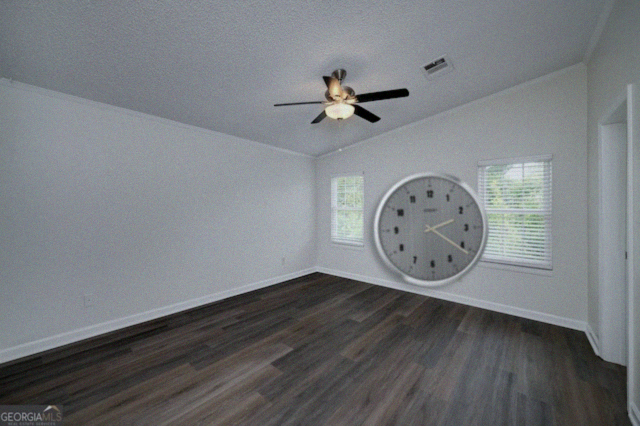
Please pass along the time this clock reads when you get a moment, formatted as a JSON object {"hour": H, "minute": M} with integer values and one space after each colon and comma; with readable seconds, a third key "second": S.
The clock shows {"hour": 2, "minute": 21}
